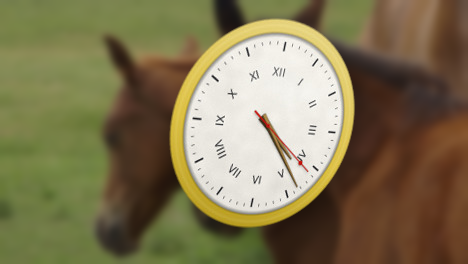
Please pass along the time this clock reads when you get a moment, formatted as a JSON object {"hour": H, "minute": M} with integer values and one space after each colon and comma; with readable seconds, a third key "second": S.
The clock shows {"hour": 4, "minute": 23, "second": 21}
